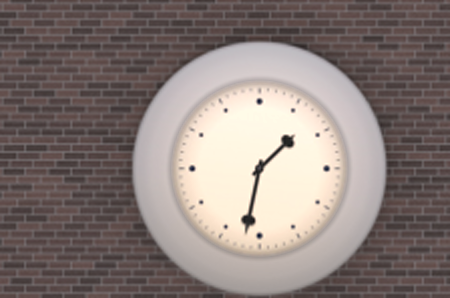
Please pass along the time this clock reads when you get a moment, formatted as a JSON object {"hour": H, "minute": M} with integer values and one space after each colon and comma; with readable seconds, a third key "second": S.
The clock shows {"hour": 1, "minute": 32}
